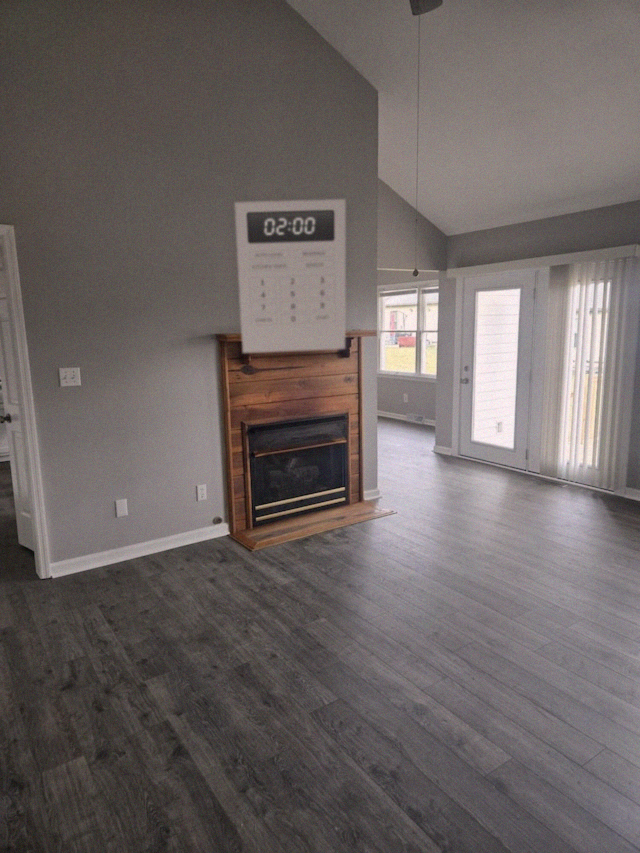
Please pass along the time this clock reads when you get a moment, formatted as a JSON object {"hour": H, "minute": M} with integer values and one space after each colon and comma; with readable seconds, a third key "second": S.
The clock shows {"hour": 2, "minute": 0}
